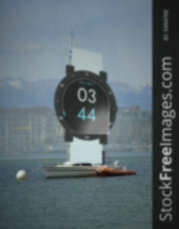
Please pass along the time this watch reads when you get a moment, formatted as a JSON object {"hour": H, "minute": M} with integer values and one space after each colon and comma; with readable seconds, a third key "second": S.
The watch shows {"hour": 3, "minute": 44}
